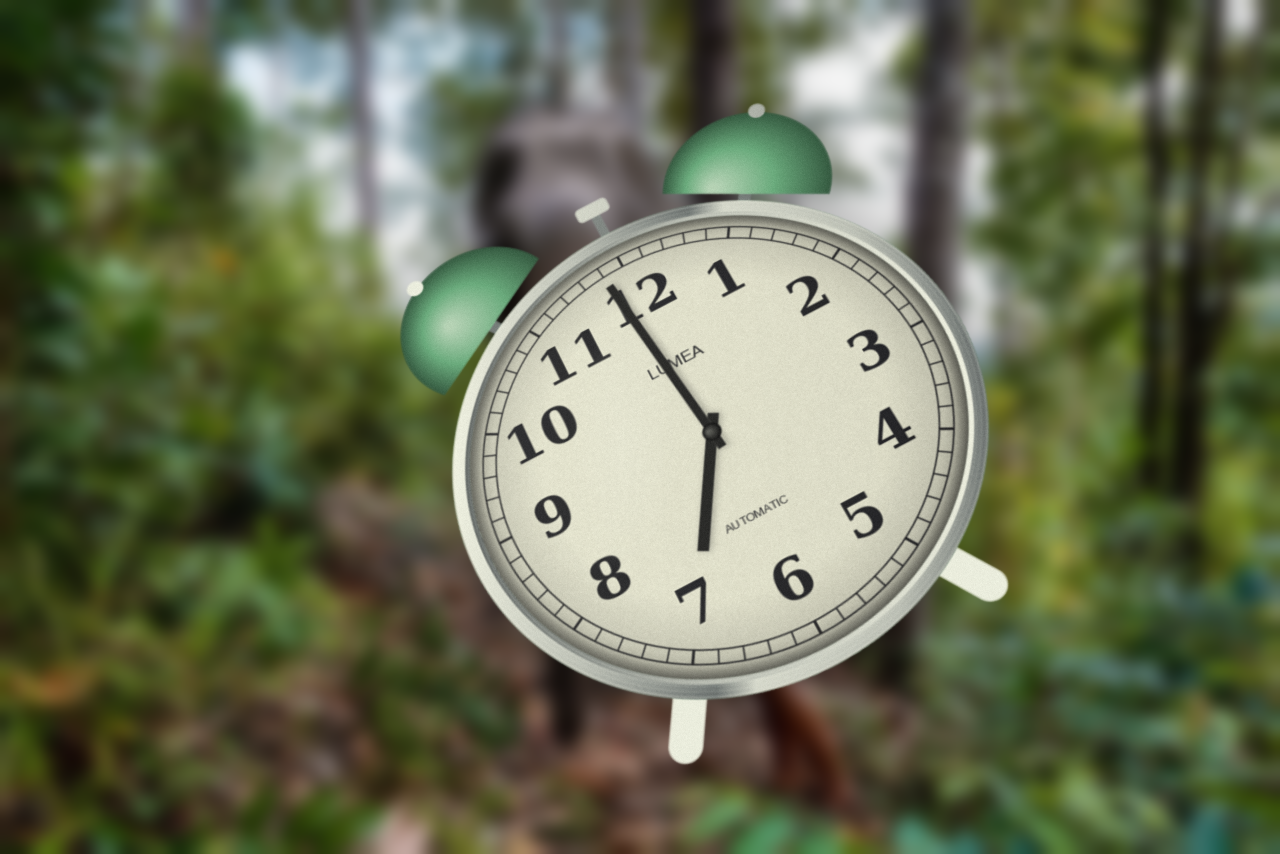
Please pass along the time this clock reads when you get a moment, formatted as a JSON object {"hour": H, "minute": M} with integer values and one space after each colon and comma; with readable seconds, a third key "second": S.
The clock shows {"hour": 6, "minute": 59}
